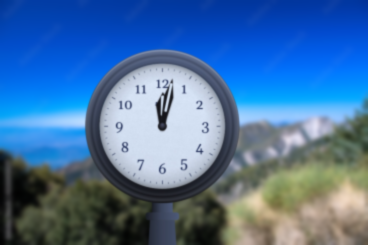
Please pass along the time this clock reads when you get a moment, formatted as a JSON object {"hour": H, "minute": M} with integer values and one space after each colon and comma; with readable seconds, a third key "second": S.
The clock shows {"hour": 12, "minute": 2}
